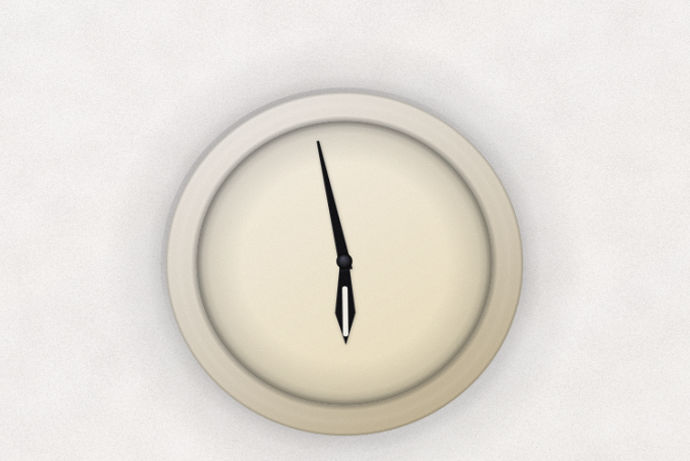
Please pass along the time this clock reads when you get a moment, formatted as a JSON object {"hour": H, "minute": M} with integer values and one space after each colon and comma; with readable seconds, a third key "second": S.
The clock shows {"hour": 5, "minute": 58}
